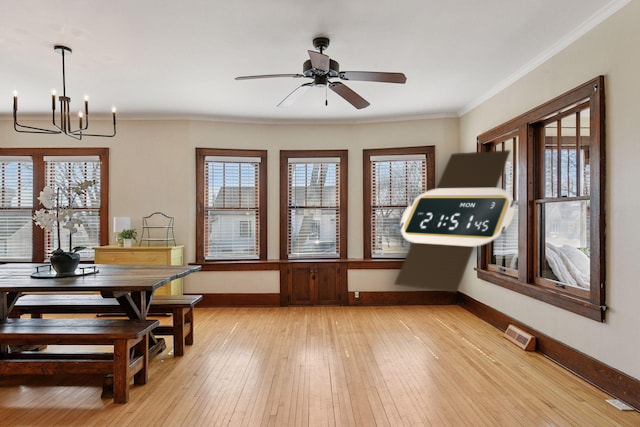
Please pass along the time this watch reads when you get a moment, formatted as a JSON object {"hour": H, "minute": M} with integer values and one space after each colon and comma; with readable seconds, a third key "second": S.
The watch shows {"hour": 21, "minute": 51, "second": 45}
